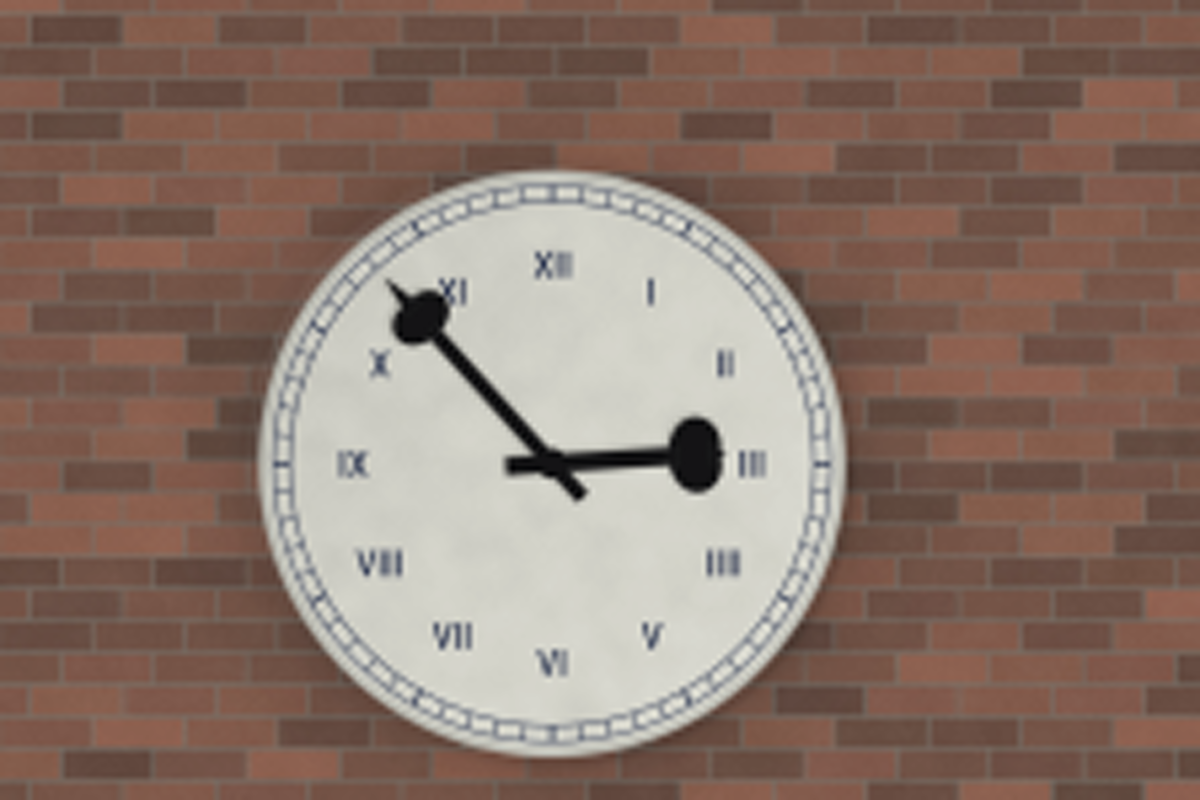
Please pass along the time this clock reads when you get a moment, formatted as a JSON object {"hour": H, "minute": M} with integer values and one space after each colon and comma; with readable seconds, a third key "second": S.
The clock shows {"hour": 2, "minute": 53}
